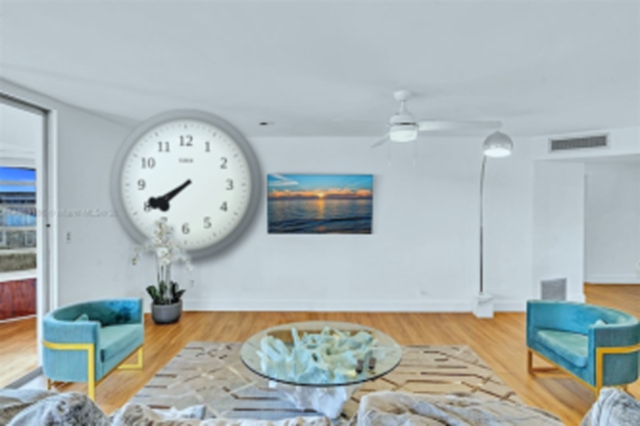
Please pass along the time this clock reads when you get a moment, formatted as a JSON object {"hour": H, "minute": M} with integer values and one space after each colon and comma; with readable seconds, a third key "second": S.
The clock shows {"hour": 7, "minute": 40}
